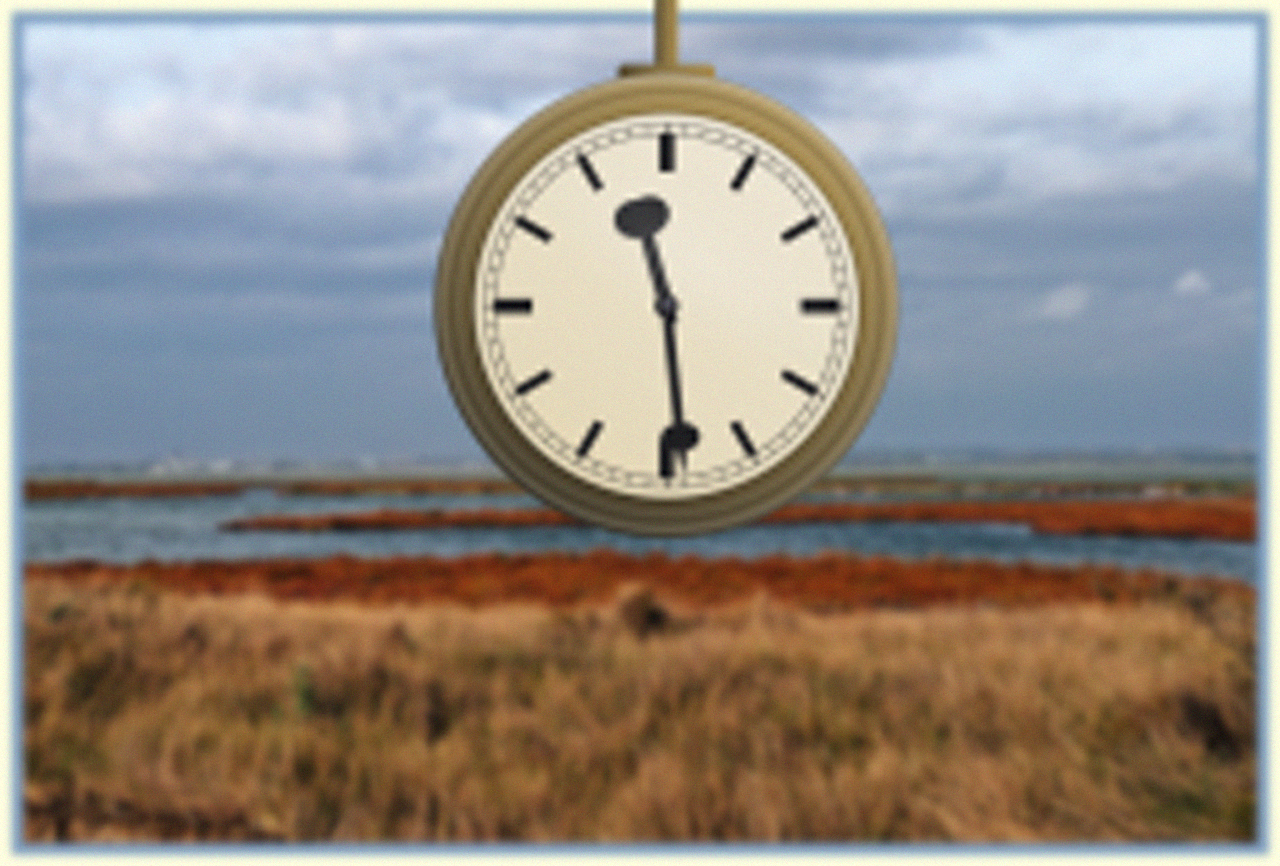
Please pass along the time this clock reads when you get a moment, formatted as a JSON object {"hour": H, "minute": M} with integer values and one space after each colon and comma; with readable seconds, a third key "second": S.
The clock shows {"hour": 11, "minute": 29}
